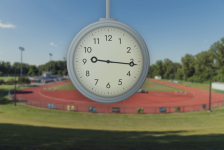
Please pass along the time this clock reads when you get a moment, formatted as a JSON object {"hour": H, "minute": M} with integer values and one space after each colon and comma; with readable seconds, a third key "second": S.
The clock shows {"hour": 9, "minute": 16}
